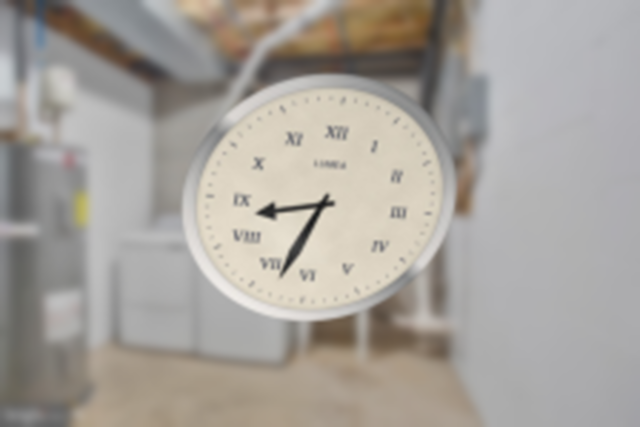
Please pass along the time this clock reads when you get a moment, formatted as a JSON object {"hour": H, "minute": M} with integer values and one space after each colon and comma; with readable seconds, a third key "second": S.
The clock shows {"hour": 8, "minute": 33}
